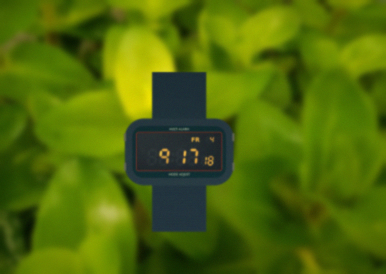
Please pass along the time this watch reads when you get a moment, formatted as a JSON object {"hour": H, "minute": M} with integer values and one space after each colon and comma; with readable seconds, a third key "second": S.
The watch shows {"hour": 9, "minute": 17, "second": 18}
